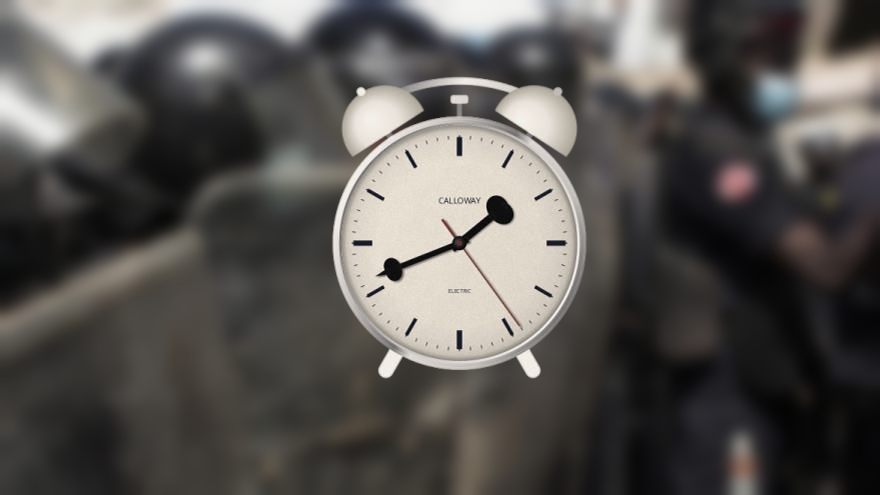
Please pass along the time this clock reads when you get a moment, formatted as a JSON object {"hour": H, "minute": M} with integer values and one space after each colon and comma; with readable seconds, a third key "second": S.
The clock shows {"hour": 1, "minute": 41, "second": 24}
